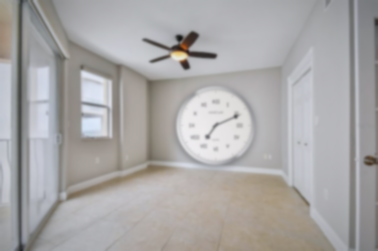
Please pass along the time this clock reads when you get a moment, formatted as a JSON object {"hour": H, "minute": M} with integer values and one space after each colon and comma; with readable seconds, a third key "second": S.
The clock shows {"hour": 7, "minute": 11}
